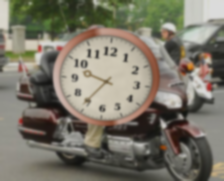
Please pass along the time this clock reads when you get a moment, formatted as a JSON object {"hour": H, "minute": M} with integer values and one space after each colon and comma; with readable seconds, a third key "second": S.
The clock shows {"hour": 9, "minute": 36}
